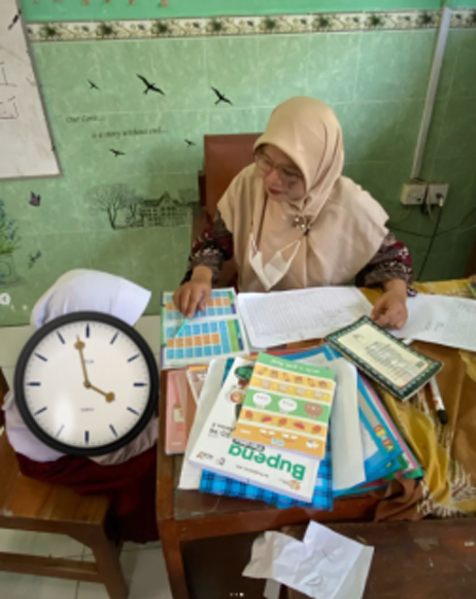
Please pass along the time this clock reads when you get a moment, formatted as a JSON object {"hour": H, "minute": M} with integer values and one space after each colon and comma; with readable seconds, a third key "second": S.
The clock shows {"hour": 3, "minute": 58}
